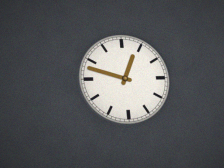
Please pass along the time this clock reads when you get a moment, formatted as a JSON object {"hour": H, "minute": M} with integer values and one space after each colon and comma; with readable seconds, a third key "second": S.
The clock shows {"hour": 12, "minute": 48}
